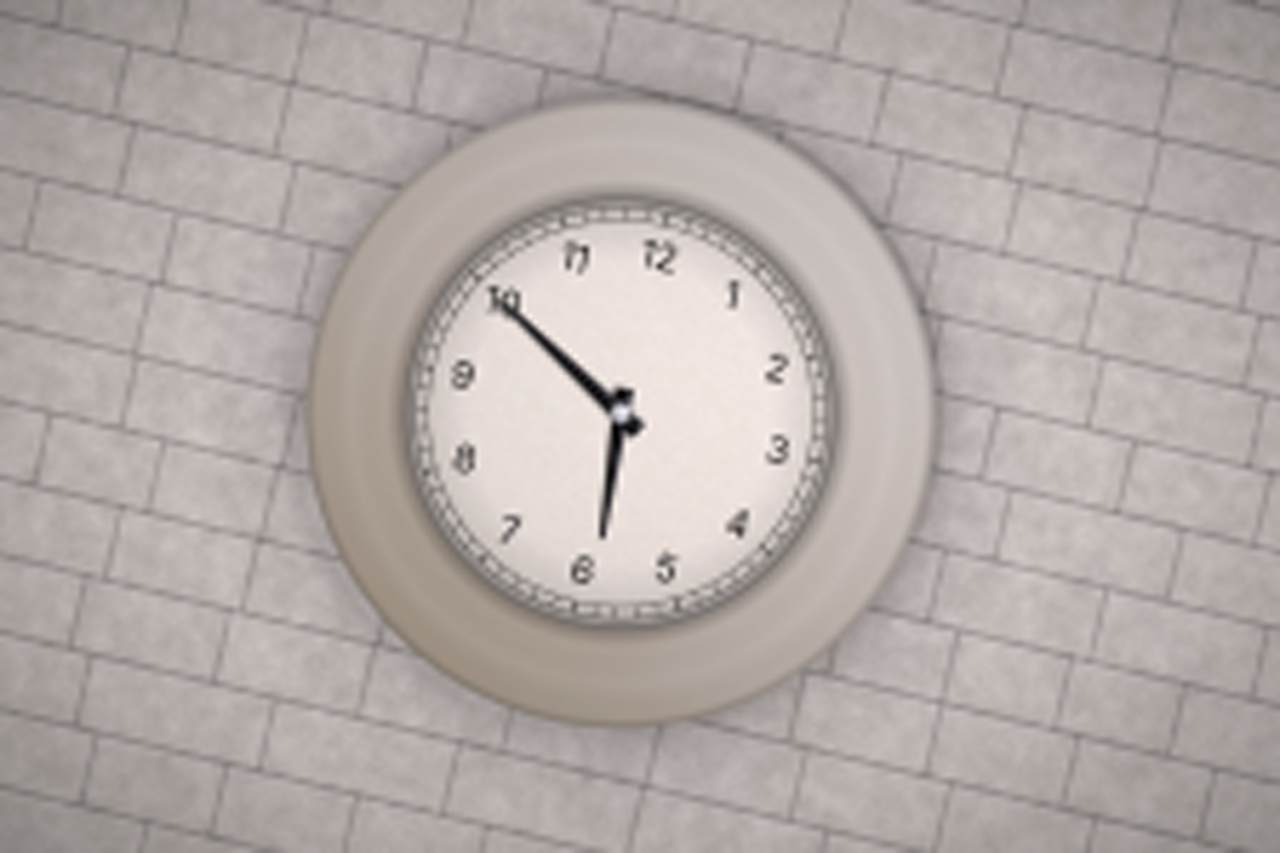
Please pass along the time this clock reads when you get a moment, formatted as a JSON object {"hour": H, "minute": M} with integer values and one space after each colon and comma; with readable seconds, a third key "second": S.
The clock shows {"hour": 5, "minute": 50}
